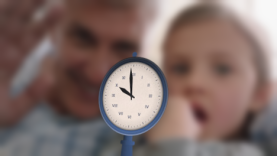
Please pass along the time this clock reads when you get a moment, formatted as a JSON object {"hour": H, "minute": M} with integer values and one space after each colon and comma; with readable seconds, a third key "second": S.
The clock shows {"hour": 9, "minute": 59}
